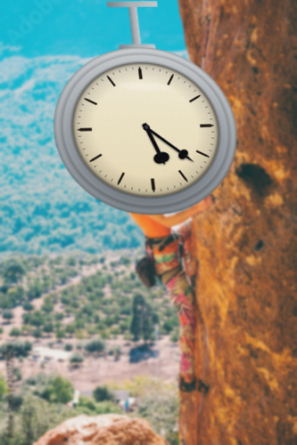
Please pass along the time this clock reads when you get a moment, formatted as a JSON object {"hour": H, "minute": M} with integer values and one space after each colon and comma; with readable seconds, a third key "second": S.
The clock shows {"hour": 5, "minute": 22}
